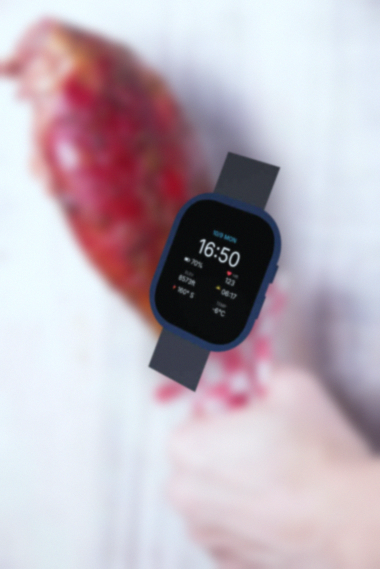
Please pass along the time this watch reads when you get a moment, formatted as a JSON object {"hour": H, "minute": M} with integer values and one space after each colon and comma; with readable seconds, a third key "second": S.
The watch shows {"hour": 16, "minute": 50}
